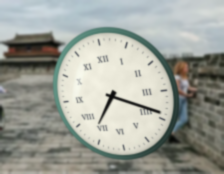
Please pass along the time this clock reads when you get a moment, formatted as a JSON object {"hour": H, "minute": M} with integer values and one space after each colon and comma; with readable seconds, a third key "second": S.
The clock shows {"hour": 7, "minute": 19}
